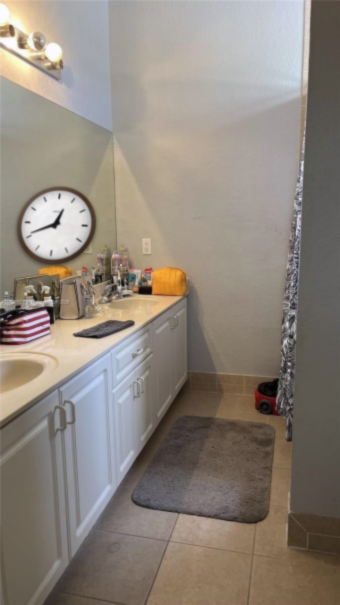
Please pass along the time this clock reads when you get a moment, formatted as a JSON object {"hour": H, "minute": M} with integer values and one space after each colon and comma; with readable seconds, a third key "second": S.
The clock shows {"hour": 12, "minute": 41}
